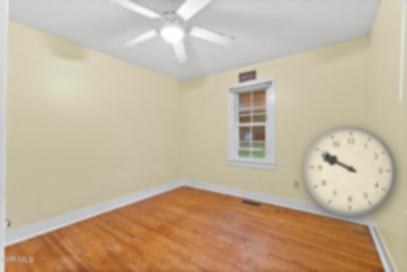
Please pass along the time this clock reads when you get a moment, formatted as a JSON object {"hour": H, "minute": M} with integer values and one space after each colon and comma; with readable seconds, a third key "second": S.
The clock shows {"hour": 9, "minute": 49}
